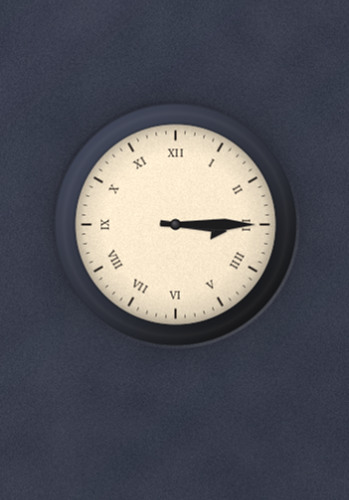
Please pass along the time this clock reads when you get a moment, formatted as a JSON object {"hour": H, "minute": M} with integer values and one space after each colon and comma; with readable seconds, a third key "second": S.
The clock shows {"hour": 3, "minute": 15}
